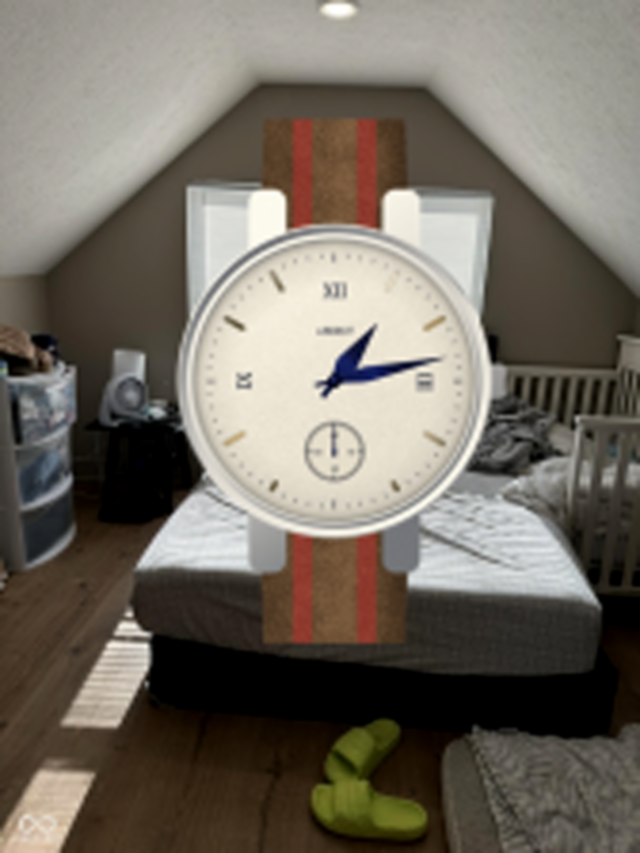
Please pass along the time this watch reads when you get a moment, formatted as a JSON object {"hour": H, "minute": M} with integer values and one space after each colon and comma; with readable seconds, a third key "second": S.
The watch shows {"hour": 1, "minute": 13}
